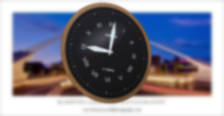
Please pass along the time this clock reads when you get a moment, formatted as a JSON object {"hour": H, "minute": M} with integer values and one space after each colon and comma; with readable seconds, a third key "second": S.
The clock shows {"hour": 9, "minute": 1}
